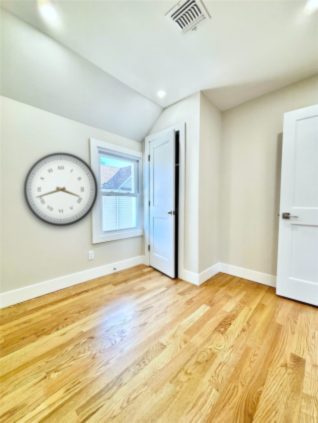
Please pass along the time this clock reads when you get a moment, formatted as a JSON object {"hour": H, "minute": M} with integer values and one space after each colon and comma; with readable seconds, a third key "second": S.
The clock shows {"hour": 3, "minute": 42}
